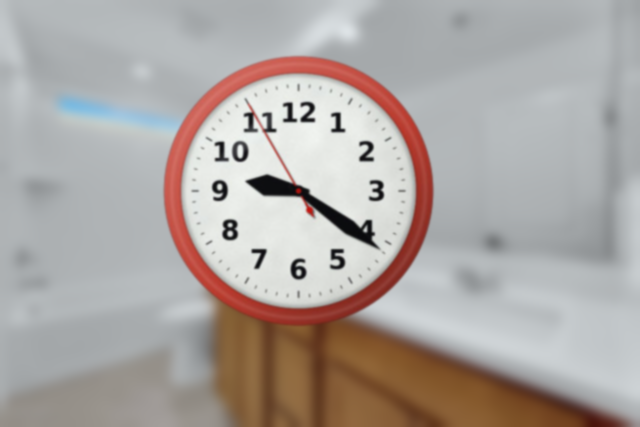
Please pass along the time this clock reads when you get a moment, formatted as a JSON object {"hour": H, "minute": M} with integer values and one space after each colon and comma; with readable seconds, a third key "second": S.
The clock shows {"hour": 9, "minute": 20, "second": 55}
